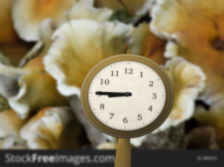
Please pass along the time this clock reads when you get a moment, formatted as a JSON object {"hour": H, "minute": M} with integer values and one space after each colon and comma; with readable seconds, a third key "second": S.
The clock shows {"hour": 8, "minute": 45}
